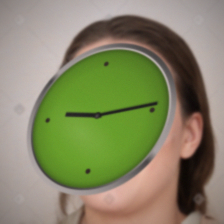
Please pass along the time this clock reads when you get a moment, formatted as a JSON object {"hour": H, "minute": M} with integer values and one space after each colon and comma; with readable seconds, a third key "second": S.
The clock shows {"hour": 9, "minute": 14}
